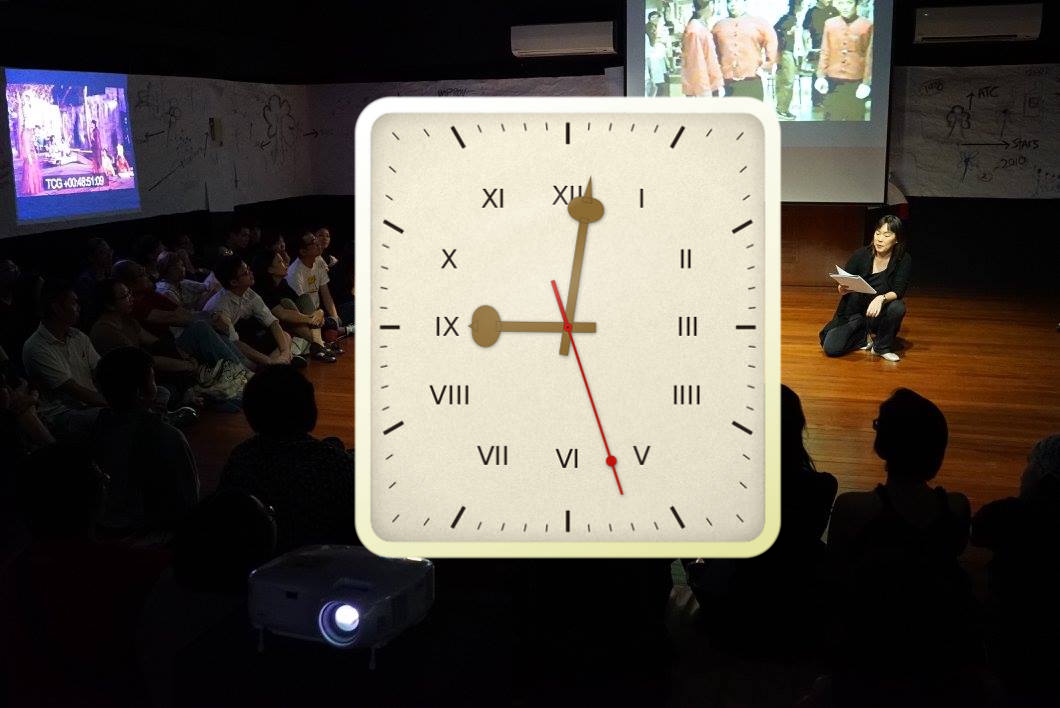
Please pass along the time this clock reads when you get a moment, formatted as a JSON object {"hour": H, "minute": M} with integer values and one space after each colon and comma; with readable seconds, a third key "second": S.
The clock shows {"hour": 9, "minute": 1, "second": 27}
